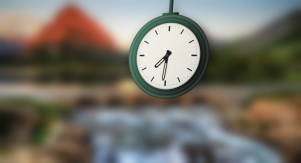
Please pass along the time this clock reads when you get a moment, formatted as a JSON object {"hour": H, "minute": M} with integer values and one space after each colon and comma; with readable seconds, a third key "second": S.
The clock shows {"hour": 7, "minute": 31}
